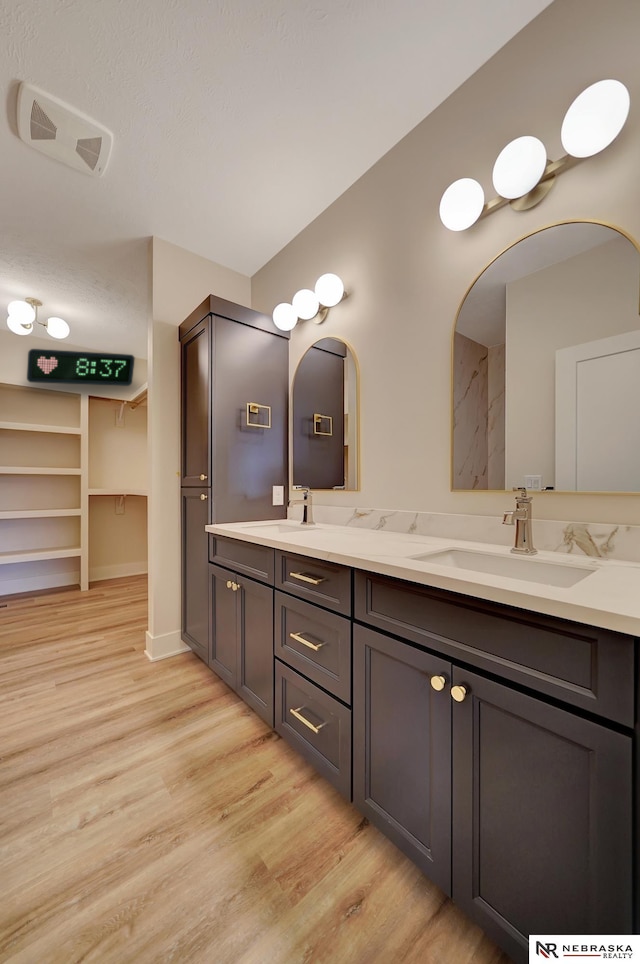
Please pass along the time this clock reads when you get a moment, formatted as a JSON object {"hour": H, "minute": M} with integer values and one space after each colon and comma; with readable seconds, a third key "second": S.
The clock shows {"hour": 8, "minute": 37}
